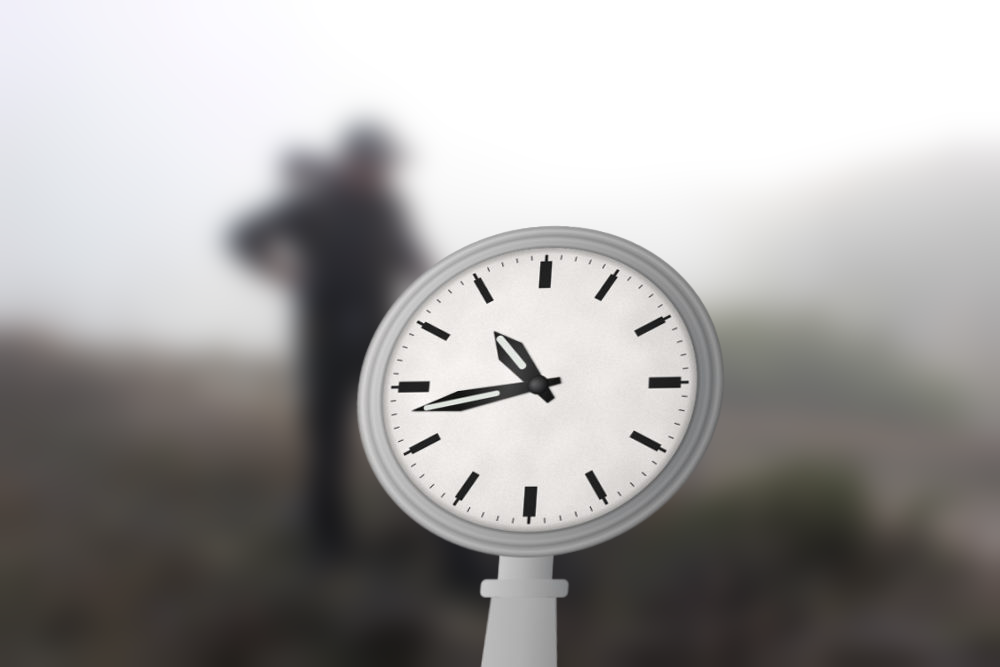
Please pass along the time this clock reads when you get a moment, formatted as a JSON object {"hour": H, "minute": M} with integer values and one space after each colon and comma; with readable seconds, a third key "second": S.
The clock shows {"hour": 10, "minute": 43}
